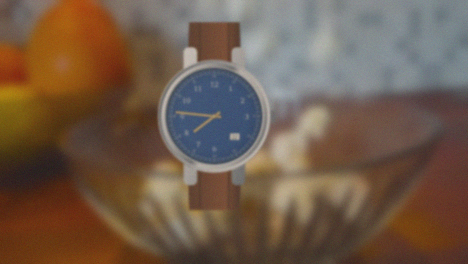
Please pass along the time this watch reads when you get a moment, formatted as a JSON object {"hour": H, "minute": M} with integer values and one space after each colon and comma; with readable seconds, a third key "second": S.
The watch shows {"hour": 7, "minute": 46}
